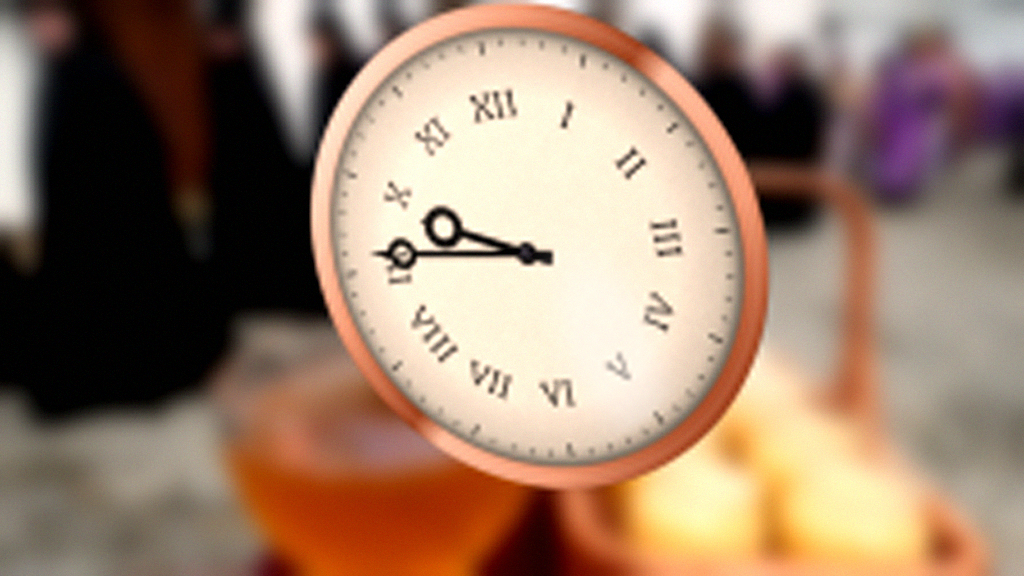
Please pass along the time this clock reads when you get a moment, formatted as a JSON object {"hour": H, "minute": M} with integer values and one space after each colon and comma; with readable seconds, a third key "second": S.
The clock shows {"hour": 9, "minute": 46}
